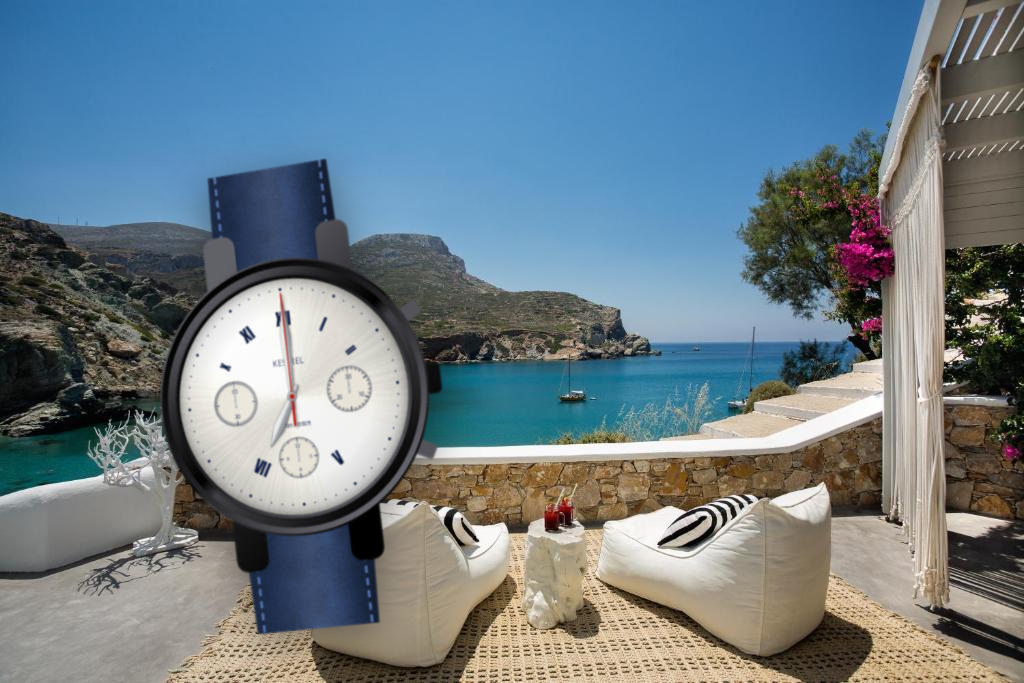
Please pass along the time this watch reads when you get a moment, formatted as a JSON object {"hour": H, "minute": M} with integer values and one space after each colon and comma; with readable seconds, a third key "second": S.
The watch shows {"hour": 7, "minute": 0}
